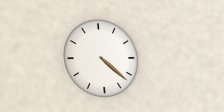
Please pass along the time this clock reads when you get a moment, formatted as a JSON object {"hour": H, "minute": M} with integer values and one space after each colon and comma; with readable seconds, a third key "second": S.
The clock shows {"hour": 4, "minute": 22}
